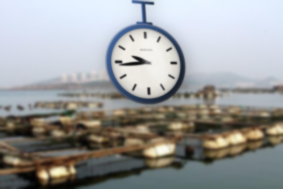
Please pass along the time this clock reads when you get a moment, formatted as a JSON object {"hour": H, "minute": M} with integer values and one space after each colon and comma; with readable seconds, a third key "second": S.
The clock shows {"hour": 9, "minute": 44}
